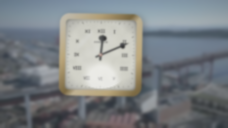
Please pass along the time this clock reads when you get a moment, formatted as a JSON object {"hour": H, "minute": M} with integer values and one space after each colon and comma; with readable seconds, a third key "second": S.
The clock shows {"hour": 12, "minute": 11}
